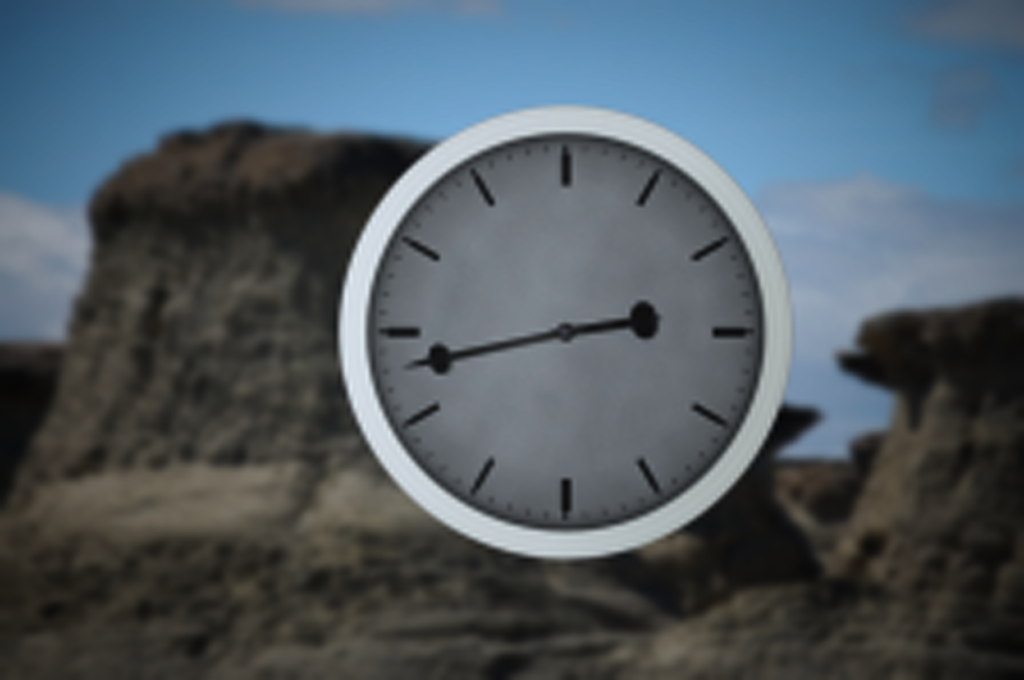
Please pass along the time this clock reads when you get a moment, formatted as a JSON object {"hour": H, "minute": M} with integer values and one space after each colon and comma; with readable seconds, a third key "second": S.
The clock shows {"hour": 2, "minute": 43}
